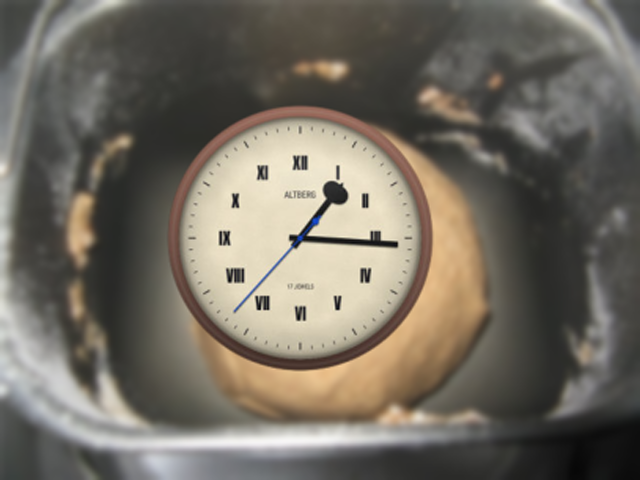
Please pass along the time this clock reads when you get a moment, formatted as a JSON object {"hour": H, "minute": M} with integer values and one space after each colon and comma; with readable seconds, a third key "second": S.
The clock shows {"hour": 1, "minute": 15, "second": 37}
